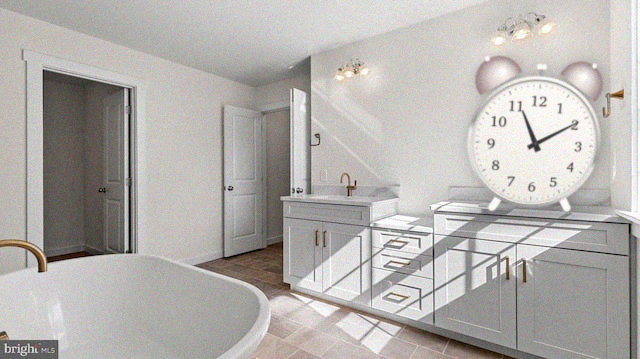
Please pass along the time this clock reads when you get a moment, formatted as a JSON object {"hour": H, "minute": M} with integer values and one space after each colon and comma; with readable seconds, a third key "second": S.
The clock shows {"hour": 11, "minute": 10}
